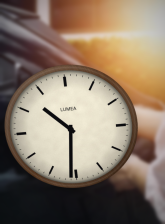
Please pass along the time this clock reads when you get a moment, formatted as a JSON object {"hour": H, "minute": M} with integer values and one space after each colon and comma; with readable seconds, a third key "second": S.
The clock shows {"hour": 10, "minute": 31}
